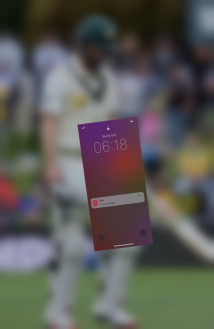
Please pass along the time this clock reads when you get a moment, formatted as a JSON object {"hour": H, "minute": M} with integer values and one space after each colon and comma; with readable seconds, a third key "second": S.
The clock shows {"hour": 6, "minute": 18}
